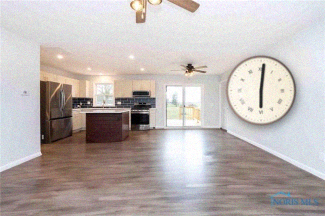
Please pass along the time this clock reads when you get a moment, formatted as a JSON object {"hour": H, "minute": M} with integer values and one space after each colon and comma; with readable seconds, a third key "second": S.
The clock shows {"hour": 6, "minute": 1}
